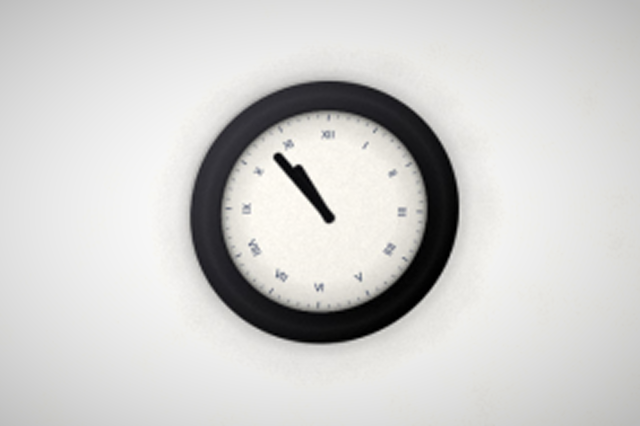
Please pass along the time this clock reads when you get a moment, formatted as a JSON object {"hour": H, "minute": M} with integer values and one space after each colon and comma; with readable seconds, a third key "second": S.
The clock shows {"hour": 10, "minute": 53}
